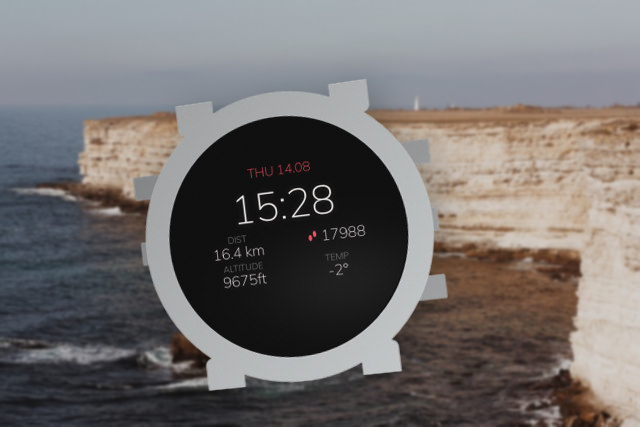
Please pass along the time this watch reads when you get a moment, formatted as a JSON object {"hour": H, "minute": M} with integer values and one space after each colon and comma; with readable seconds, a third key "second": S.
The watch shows {"hour": 15, "minute": 28}
